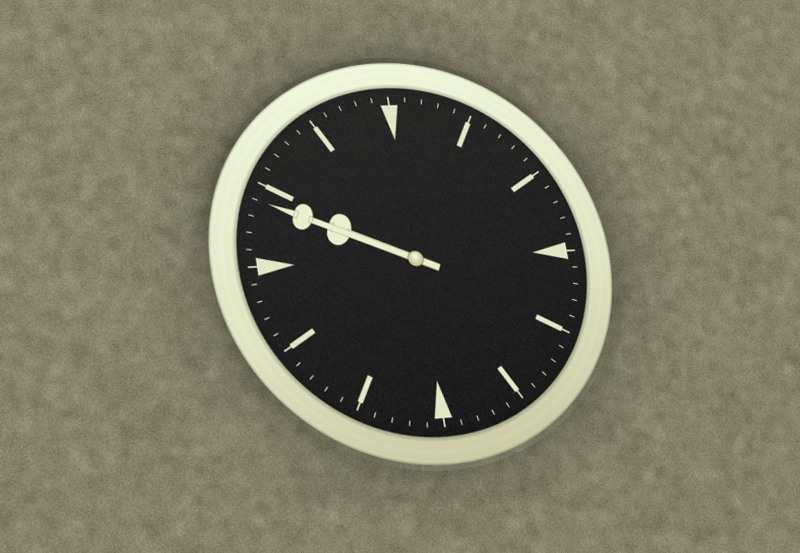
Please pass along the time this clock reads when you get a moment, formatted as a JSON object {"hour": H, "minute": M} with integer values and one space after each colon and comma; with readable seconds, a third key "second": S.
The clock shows {"hour": 9, "minute": 49}
